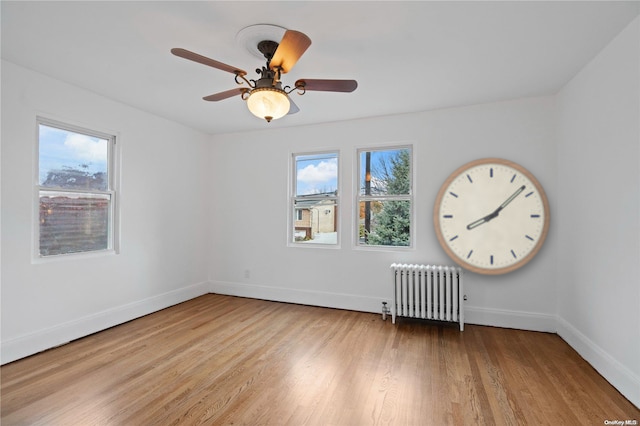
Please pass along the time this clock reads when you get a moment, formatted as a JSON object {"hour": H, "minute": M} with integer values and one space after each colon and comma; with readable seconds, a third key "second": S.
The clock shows {"hour": 8, "minute": 8}
